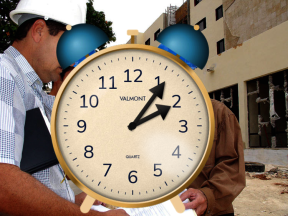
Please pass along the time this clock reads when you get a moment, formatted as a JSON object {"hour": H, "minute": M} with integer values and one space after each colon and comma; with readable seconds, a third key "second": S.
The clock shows {"hour": 2, "minute": 6}
